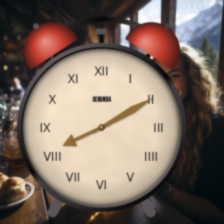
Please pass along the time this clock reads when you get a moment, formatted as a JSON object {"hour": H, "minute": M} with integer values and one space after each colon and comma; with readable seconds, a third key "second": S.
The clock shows {"hour": 8, "minute": 10}
